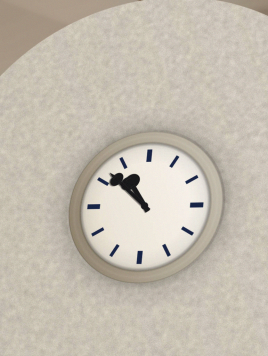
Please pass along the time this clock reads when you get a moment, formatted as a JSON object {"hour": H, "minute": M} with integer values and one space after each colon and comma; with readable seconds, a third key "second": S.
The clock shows {"hour": 10, "minute": 52}
